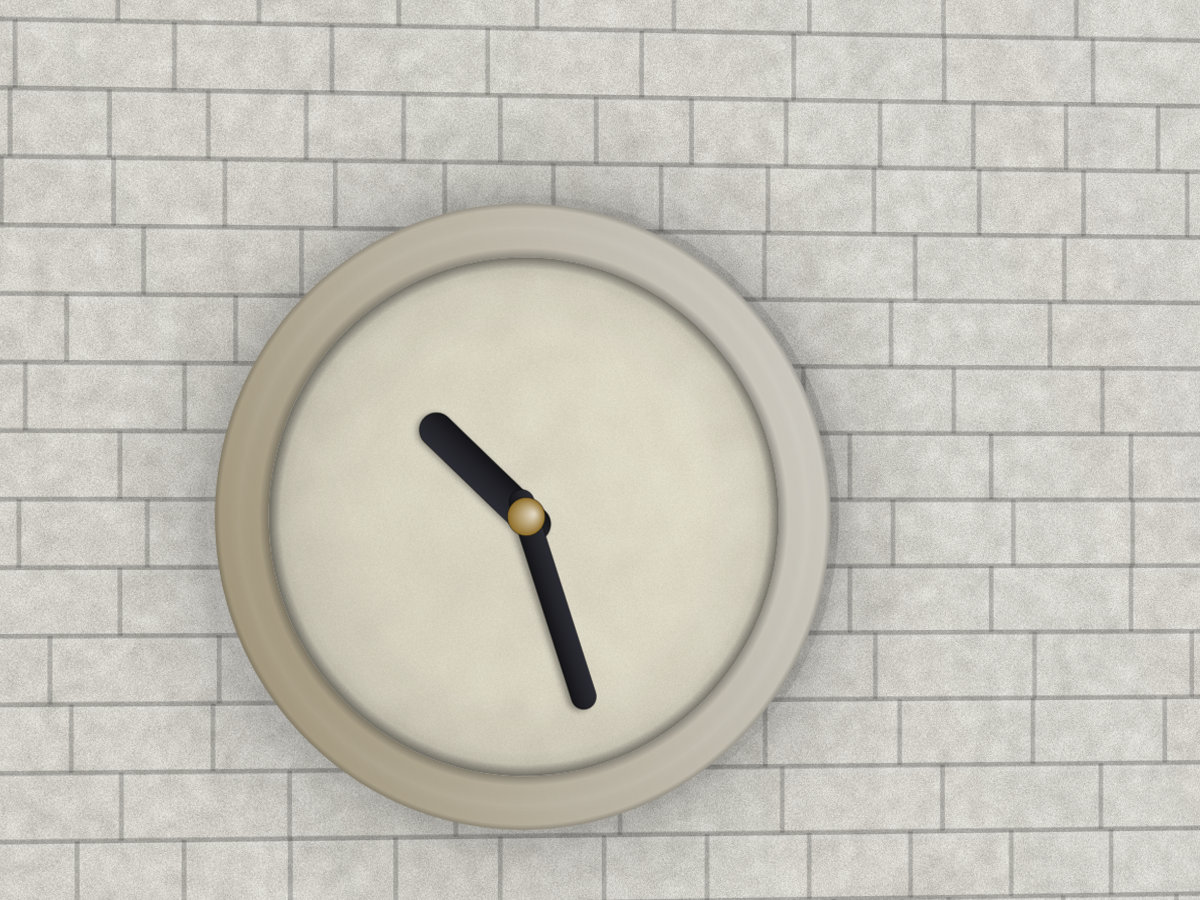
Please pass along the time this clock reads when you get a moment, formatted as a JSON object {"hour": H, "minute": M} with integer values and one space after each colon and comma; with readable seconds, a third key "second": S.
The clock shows {"hour": 10, "minute": 27}
